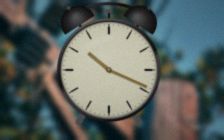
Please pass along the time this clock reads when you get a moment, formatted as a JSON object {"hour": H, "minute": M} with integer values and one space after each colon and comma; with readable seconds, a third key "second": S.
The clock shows {"hour": 10, "minute": 19}
